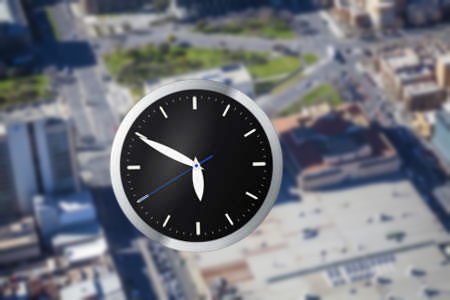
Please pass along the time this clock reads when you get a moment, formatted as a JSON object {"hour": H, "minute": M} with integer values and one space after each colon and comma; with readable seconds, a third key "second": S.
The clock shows {"hour": 5, "minute": 49, "second": 40}
